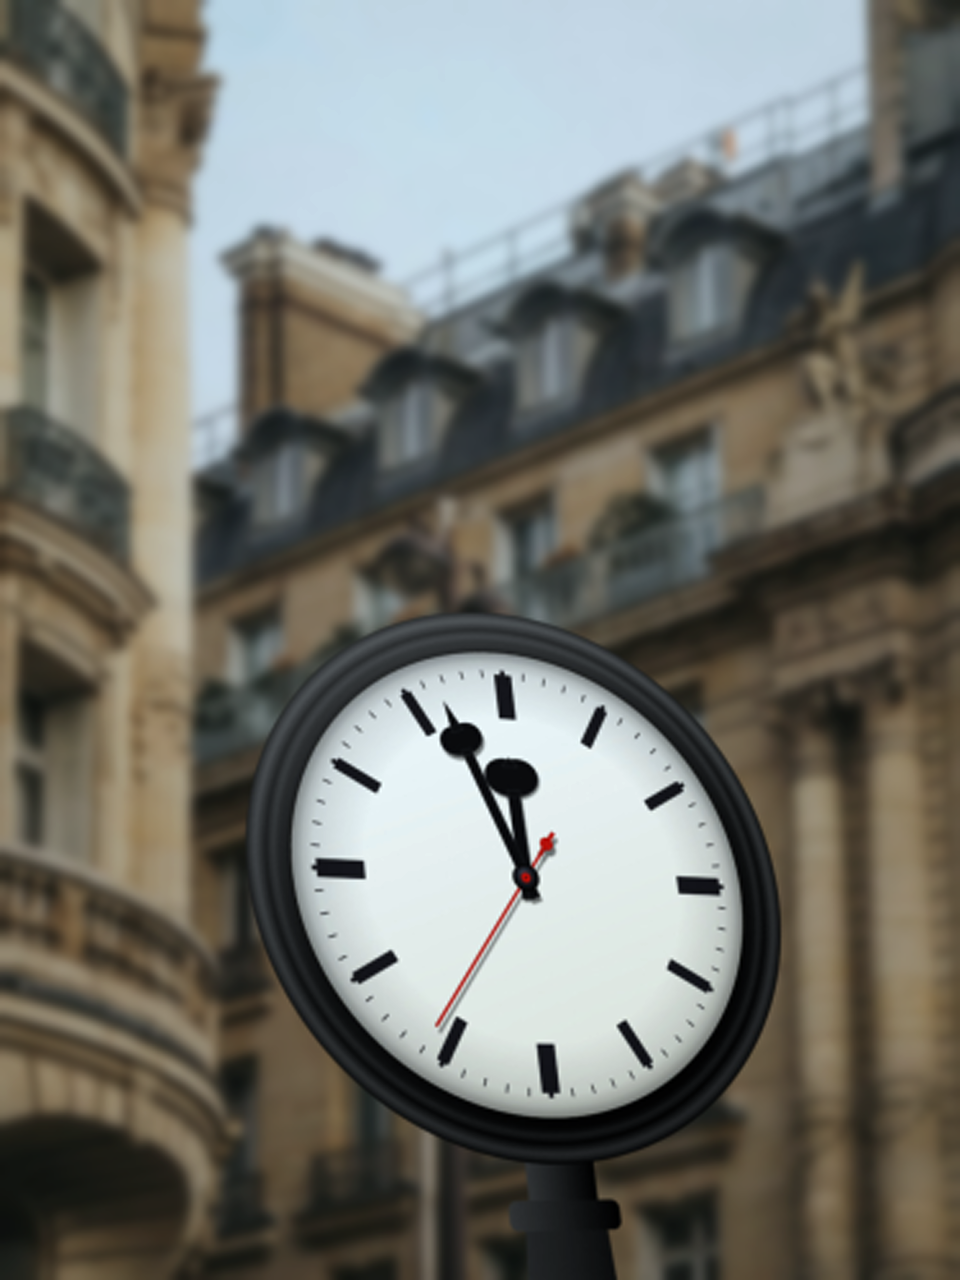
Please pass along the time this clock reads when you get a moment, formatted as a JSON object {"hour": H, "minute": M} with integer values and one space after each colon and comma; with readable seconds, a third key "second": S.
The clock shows {"hour": 11, "minute": 56, "second": 36}
